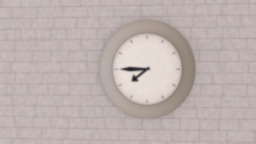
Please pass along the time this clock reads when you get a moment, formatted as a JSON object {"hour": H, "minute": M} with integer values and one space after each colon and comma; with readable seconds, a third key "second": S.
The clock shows {"hour": 7, "minute": 45}
